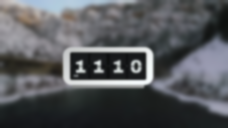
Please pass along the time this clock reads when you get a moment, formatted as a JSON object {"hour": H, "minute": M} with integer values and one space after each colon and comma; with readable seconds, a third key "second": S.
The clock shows {"hour": 11, "minute": 10}
